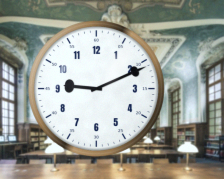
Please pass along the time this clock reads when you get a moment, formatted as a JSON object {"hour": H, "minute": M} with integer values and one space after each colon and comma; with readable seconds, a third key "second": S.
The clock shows {"hour": 9, "minute": 11}
